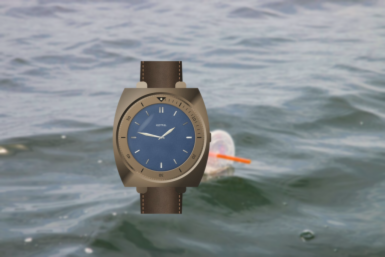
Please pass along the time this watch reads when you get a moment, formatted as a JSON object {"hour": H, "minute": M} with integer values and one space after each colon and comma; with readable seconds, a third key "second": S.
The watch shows {"hour": 1, "minute": 47}
